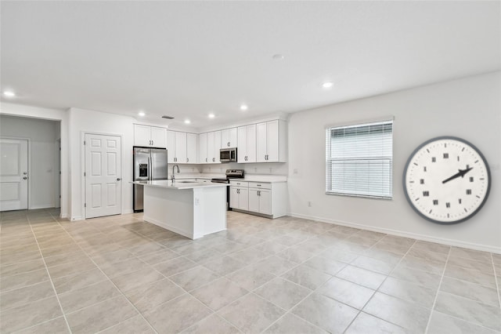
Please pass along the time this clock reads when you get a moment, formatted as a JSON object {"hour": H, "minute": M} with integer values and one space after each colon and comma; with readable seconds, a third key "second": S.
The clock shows {"hour": 2, "minute": 11}
